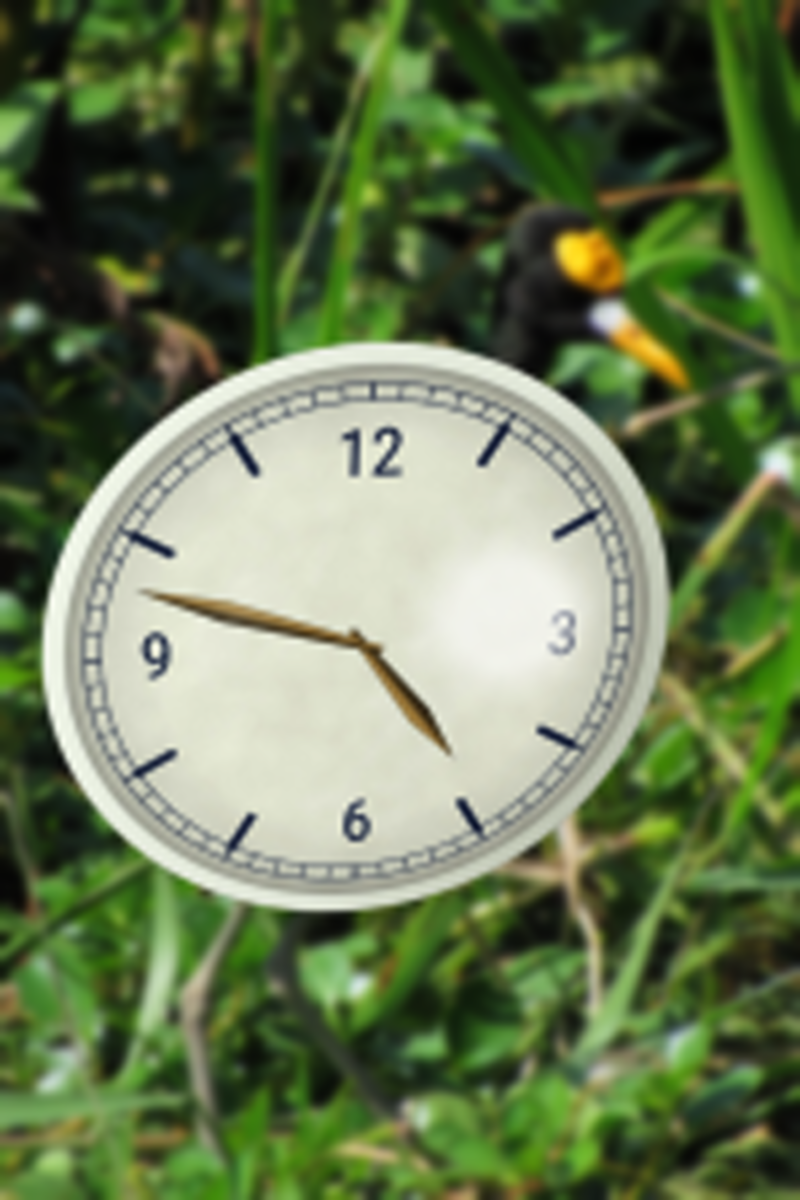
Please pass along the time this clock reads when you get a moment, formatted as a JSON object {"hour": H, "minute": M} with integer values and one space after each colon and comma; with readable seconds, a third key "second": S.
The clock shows {"hour": 4, "minute": 48}
